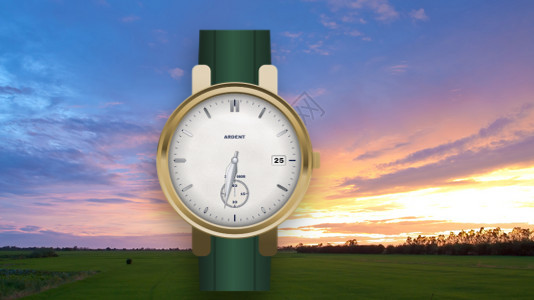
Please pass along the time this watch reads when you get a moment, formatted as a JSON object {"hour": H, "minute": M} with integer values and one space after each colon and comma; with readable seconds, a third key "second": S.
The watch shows {"hour": 6, "minute": 32}
